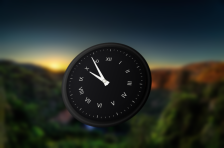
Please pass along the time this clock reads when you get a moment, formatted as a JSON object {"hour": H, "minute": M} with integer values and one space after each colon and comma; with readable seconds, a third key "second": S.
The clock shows {"hour": 9, "minute": 54}
